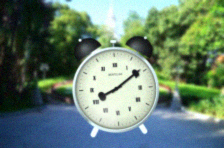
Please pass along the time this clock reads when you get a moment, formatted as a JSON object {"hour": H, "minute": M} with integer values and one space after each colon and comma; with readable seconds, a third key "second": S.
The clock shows {"hour": 8, "minute": 9}
